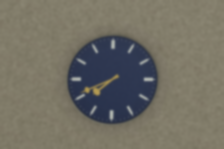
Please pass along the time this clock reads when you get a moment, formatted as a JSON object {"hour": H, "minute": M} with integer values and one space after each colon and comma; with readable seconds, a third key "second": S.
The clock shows {"hour": 7, "minute": 41}
